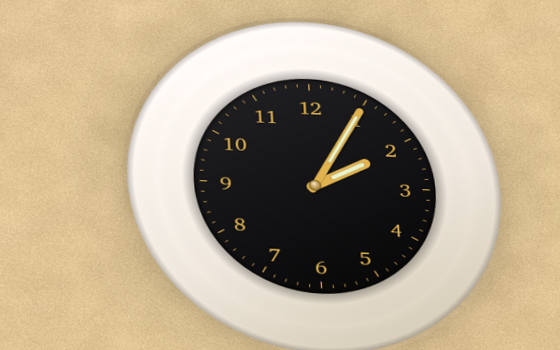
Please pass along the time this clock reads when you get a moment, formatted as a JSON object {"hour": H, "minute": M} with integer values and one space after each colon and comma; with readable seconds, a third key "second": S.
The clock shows {"hour": 2, "minute": 5}
